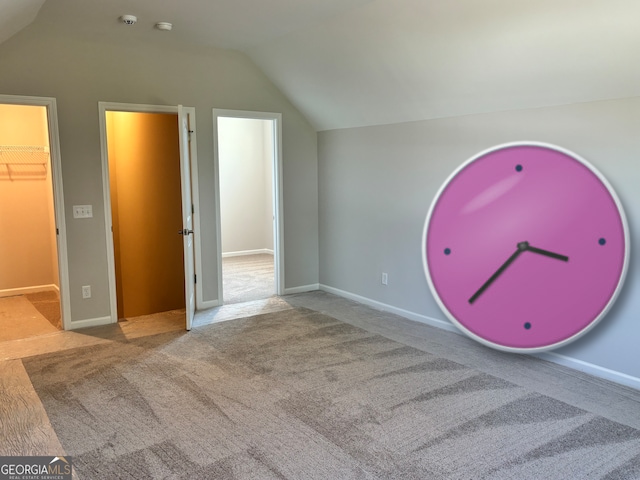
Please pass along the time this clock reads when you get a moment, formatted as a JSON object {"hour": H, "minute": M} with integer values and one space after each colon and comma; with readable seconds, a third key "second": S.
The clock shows {"hour": 3, "minute": 38}
